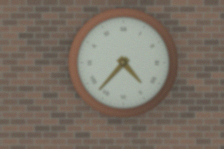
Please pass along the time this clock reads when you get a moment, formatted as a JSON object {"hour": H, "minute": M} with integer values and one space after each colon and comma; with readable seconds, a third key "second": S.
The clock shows {"hour": 4, "minute": 37}
